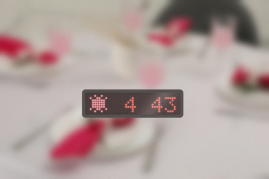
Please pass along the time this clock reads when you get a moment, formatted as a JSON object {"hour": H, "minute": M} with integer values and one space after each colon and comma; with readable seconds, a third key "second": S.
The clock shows {"hour": 4, "minute": 43}
